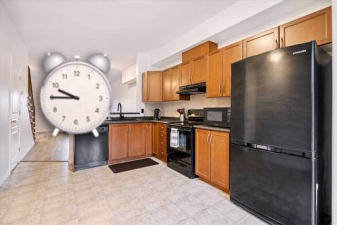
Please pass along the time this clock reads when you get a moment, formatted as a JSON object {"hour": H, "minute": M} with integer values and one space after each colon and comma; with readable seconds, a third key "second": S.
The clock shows {"hour": 9, "minute": 45}
